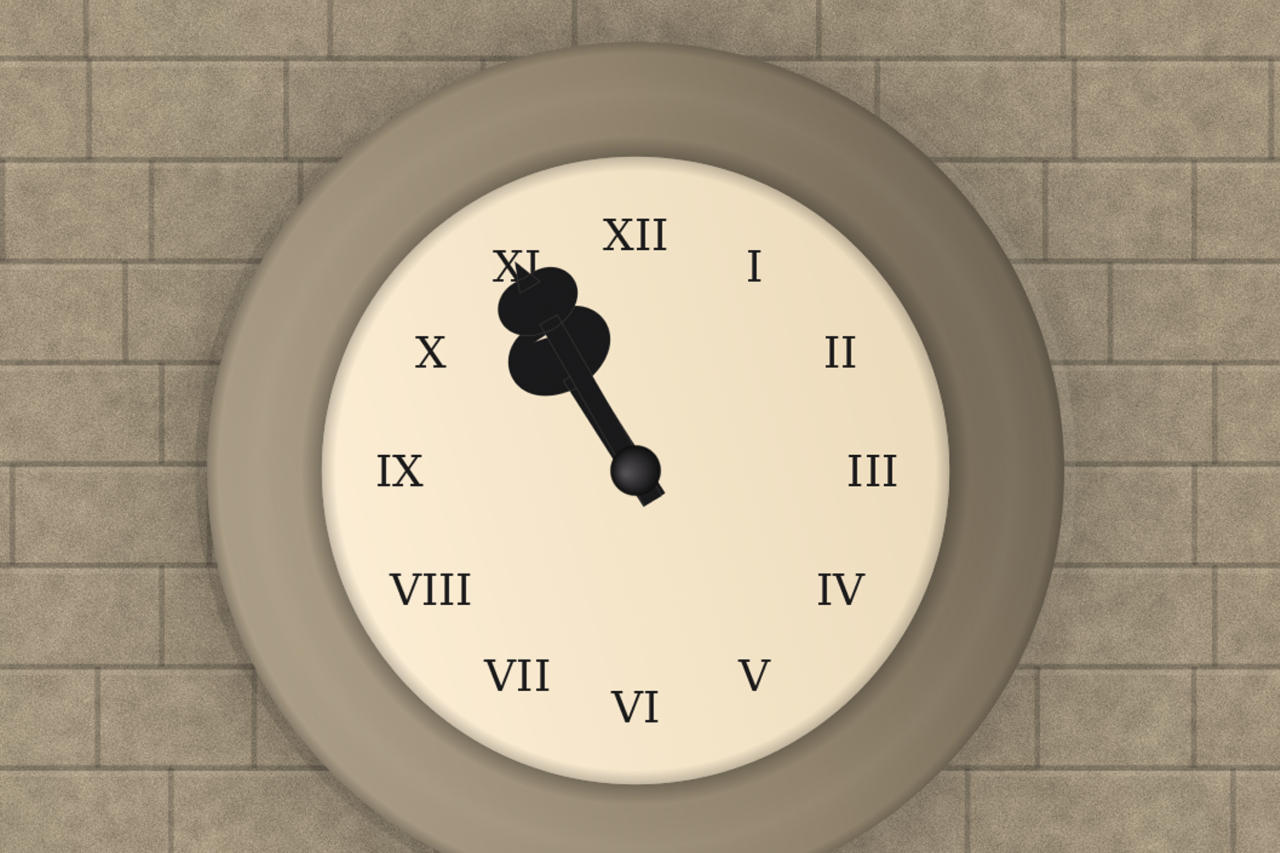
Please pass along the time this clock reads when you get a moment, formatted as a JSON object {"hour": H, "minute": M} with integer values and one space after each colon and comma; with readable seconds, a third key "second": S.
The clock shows {"hour": 10, "minute": 55}
